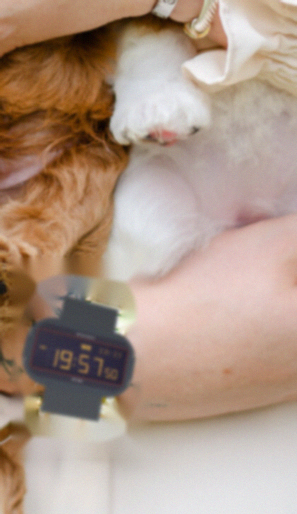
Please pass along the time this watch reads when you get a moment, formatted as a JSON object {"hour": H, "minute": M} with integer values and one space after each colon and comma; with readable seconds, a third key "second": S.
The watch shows {"hour": 19, "minute": 57}
